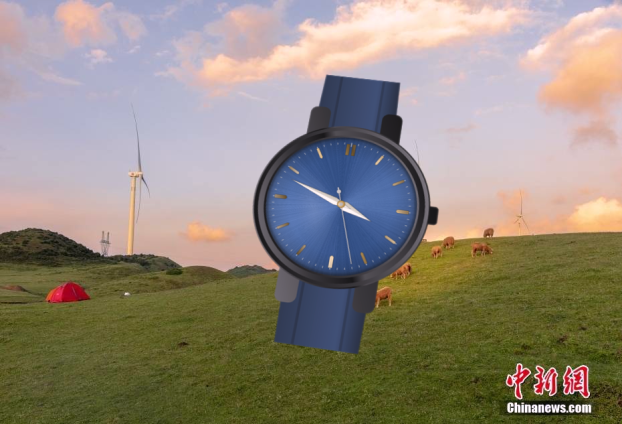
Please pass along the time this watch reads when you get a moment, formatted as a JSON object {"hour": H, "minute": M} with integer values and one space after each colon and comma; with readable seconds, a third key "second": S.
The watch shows {"hour": 3, "minute": 48, "second": 27}
